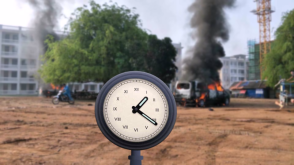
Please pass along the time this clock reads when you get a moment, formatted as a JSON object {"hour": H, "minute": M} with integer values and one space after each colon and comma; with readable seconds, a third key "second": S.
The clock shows {"hour": 1, "minute": 21}
